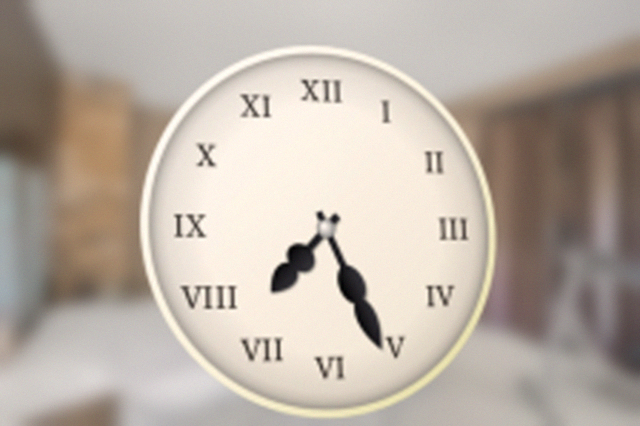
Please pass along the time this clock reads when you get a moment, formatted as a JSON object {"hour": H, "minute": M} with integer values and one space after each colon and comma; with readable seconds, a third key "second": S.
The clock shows {"hour": 7, "minute": 26}
